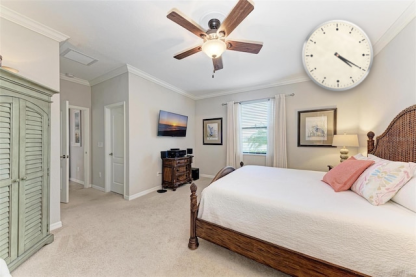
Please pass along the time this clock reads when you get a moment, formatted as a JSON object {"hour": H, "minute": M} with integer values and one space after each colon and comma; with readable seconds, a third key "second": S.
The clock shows {"hour": 4, "minute": 20}
